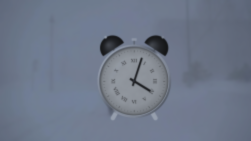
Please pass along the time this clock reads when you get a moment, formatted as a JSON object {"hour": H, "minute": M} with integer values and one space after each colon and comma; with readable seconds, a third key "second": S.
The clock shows {"hour": 4, "minute": 3}
